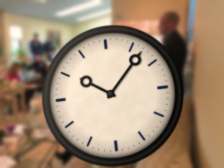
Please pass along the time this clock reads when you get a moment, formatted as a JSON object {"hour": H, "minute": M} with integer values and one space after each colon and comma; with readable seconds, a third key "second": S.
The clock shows {"hour": 10, "minute": 7}
